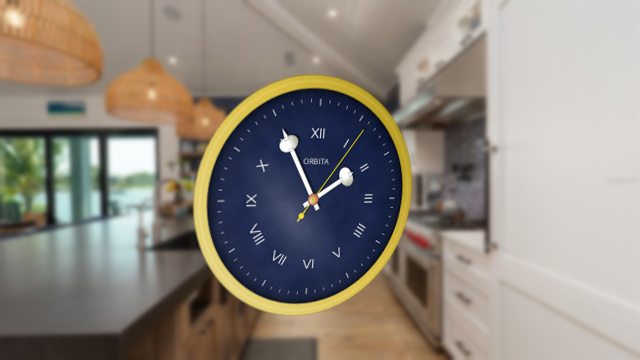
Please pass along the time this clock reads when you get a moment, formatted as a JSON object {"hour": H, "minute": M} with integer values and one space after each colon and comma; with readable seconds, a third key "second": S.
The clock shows {"hour": 1, "minute": 55, "second": 6}
